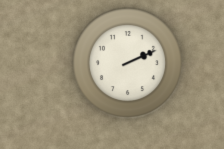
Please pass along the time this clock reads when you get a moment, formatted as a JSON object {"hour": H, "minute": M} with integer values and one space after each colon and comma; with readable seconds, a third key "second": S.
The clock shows {"hour": 2, "minute": 11}
